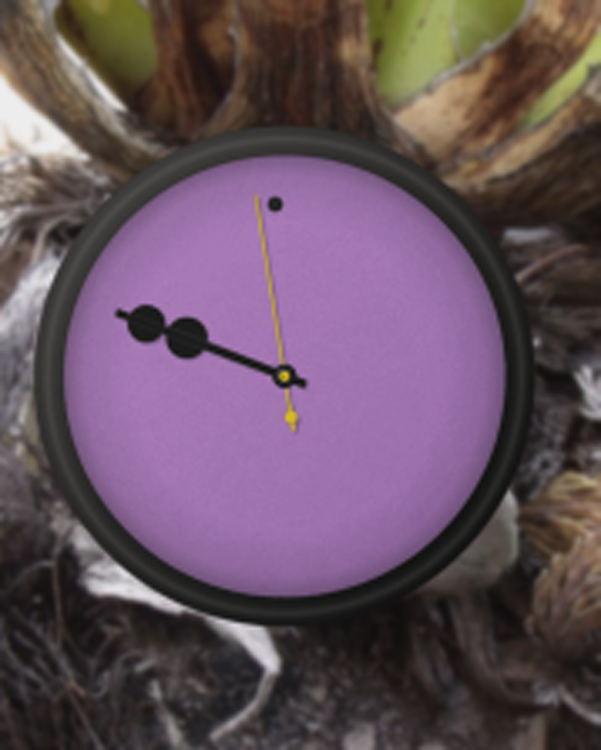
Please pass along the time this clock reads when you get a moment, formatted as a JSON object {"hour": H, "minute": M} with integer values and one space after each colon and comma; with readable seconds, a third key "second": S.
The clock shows {"hour": 9, "minute": 48, "second": 59}
